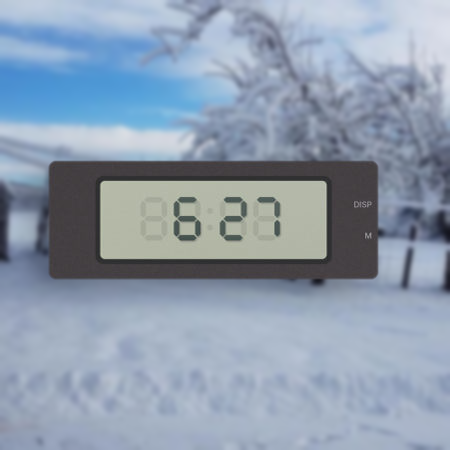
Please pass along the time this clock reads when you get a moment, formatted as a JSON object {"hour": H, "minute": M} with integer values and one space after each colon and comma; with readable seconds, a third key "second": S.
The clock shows {"hour": 6, "minute": 27}
